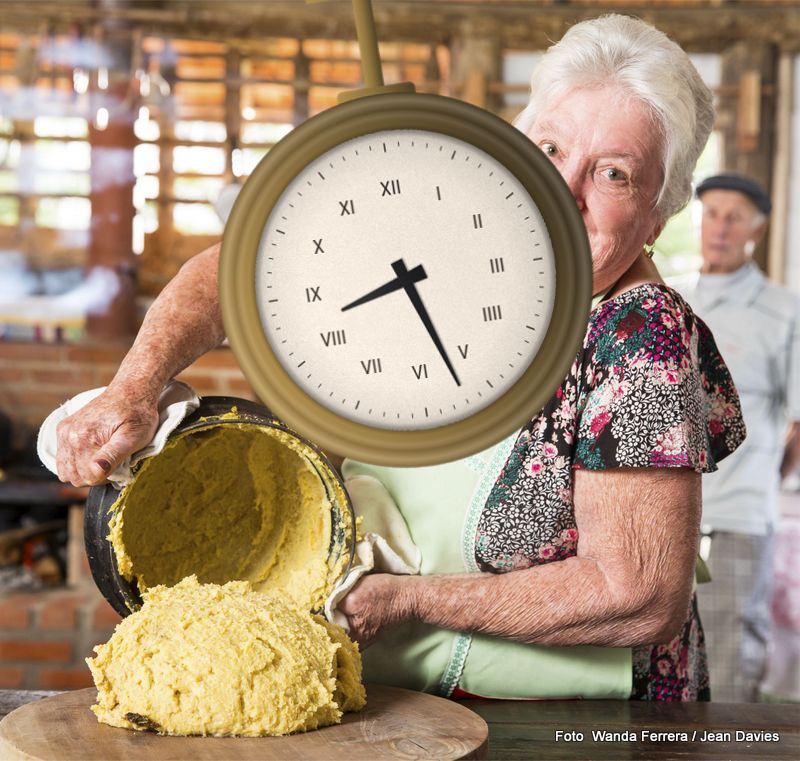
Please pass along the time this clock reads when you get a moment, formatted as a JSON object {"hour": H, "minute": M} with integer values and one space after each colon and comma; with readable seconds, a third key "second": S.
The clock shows {"hour": 8, "minute": 27}
